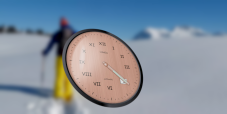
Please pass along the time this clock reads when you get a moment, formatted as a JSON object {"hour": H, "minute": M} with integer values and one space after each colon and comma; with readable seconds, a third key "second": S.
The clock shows {"hour": 4, "minute": 22}
